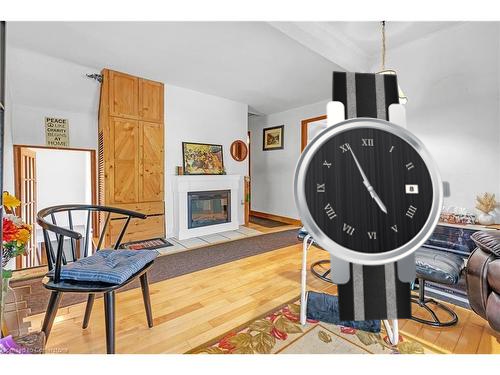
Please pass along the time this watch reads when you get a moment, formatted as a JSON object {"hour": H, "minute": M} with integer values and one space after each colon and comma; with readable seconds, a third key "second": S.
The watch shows {"hour": 4, "minute": 56}
